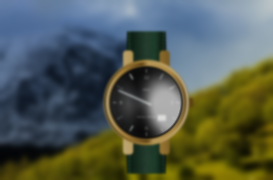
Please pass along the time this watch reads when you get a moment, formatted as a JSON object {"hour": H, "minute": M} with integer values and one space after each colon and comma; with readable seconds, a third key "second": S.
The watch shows {"hour": 9, "minute": 49}
